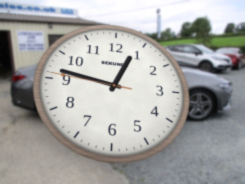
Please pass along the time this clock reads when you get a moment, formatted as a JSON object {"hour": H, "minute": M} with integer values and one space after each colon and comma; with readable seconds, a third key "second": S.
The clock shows {"hour": 12, "minute": 46, "second": 46}
